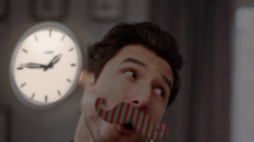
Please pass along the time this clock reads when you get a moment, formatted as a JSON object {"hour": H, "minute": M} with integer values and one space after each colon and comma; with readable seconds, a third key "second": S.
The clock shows {"hour": 1, "minute": 46}
